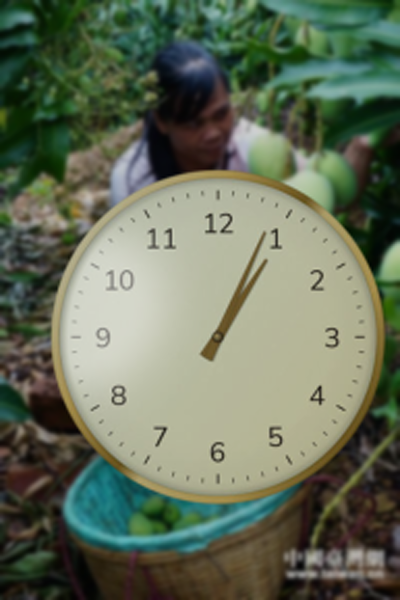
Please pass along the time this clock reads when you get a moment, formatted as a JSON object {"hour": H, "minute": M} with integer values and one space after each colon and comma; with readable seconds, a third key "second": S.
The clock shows {"hour": 1, "minute": 4}
